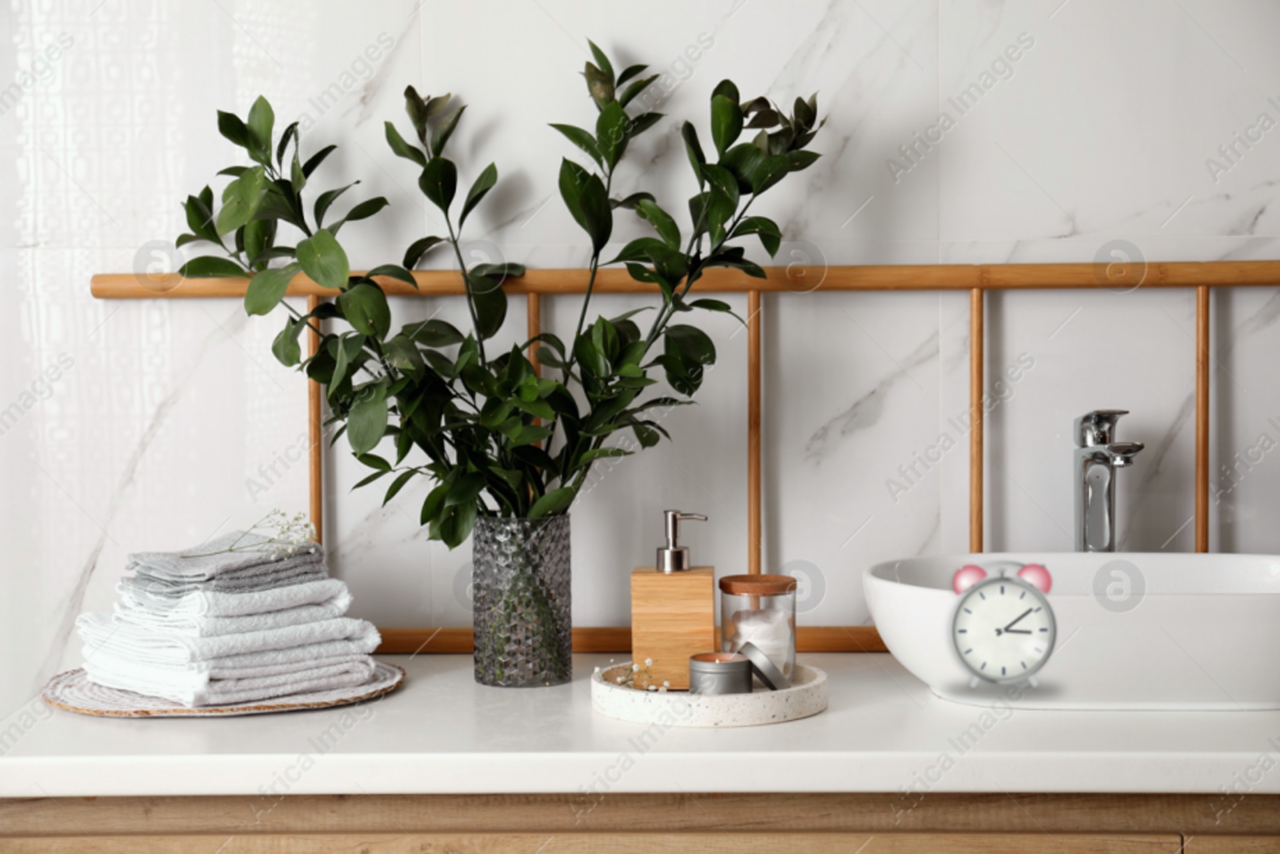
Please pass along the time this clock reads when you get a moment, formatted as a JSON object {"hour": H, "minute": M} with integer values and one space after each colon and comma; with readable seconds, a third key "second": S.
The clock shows {"hour": 3, "minute": 9}
